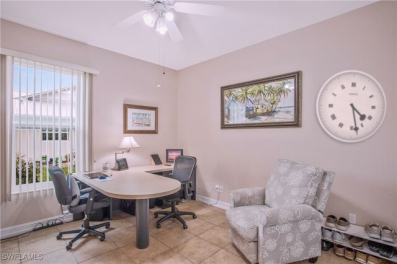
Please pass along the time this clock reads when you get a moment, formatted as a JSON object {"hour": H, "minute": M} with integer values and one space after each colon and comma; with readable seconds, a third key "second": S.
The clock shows {"hour": 4, "minute": 28}
